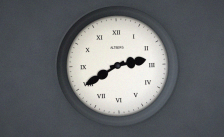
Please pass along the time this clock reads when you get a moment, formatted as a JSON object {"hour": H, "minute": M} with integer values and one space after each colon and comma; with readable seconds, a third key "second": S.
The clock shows {"hour": 2, "minute": 40}
